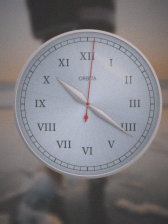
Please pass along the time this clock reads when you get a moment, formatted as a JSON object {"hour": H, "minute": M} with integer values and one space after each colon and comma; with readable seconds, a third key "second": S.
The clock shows {"hour": 10, "minute": 21, "second": 1}
